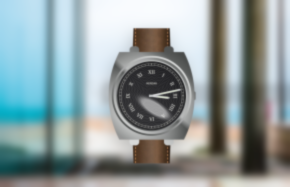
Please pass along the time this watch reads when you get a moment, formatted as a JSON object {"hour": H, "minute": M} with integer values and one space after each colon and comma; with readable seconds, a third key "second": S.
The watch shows {"hour": 3, "minute": 13}
